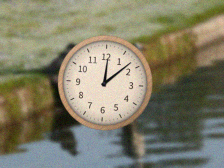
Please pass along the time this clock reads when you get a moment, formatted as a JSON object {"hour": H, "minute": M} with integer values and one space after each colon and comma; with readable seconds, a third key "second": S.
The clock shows {"hour": 12, "minute": 8}
